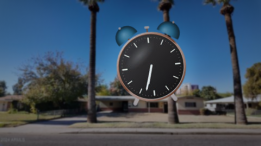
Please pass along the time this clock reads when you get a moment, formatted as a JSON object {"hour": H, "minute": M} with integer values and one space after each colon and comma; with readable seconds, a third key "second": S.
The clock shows {"hour": 6, "minute": 33}
